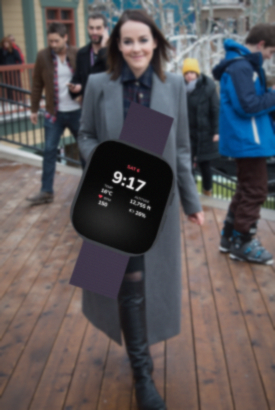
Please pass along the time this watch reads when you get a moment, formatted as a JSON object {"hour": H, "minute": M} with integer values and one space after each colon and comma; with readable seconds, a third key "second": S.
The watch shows {"hour": 9, "minute": 17}
